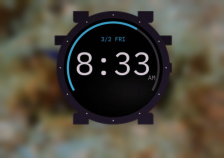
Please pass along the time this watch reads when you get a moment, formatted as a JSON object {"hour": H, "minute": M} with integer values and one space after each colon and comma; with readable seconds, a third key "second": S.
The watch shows {"hour": 8, "minute": 33}
